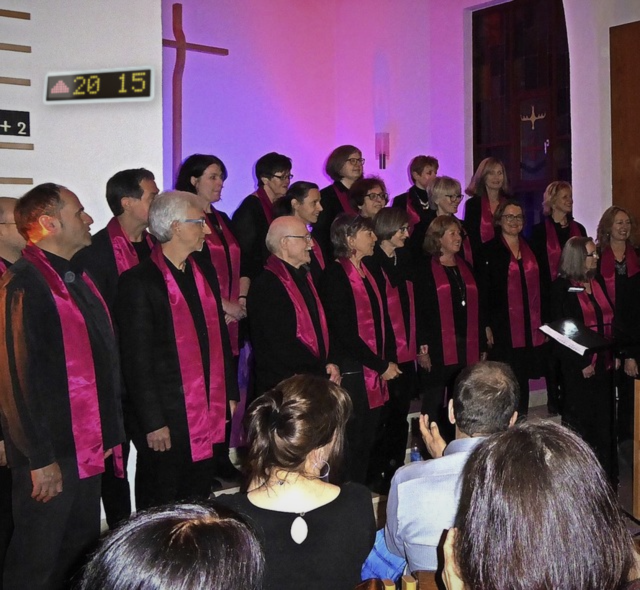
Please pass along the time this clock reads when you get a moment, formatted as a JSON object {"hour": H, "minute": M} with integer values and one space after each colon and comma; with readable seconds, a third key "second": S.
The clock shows {"hour": 20, "minute": 15}
